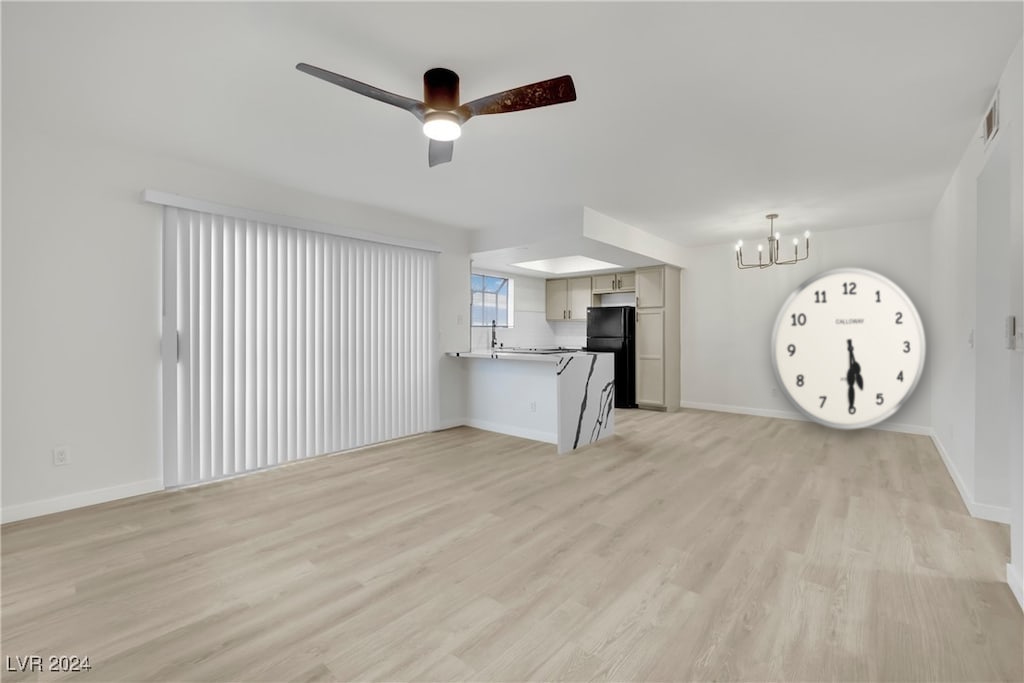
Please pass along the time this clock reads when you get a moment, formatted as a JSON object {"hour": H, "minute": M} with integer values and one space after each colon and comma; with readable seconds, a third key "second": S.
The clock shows {"hour": 5, "minute": 30}
